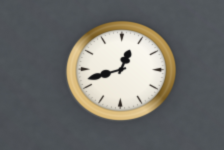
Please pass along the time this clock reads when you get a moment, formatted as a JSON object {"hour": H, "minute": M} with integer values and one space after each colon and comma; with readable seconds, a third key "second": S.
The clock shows {"hour": 12, "minute": 42}
